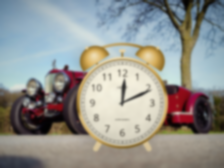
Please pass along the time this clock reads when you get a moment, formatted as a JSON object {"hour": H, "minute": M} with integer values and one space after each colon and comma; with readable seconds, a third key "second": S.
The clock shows {"hour": 12, "minute": 11}
